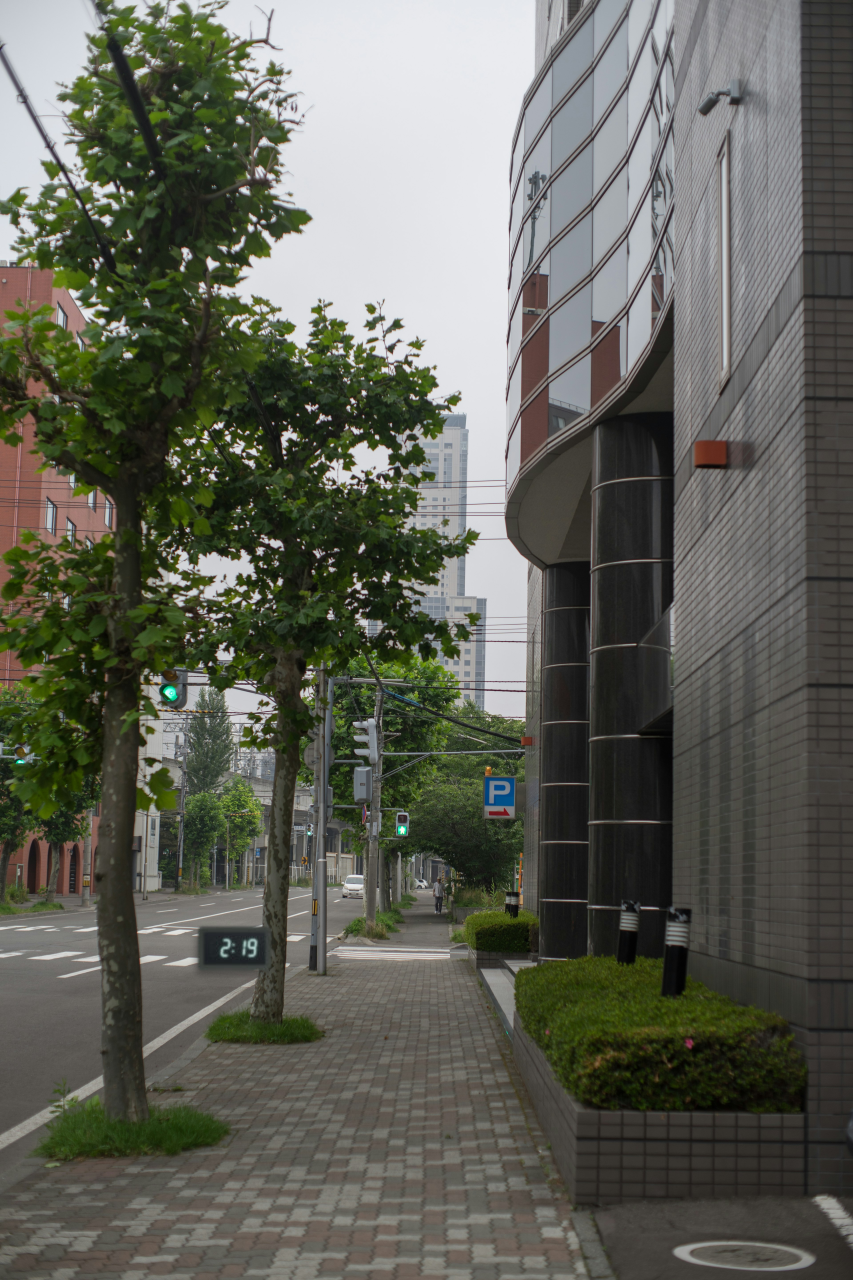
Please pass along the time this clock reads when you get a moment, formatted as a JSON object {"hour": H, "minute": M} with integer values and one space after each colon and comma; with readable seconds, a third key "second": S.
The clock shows {"hour": 2, "minute": 19}
